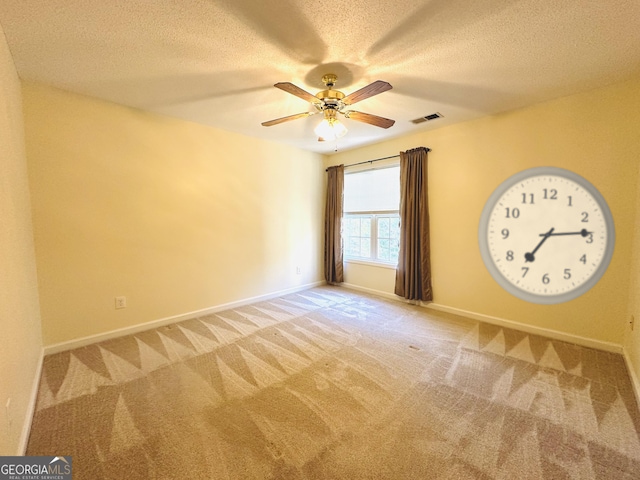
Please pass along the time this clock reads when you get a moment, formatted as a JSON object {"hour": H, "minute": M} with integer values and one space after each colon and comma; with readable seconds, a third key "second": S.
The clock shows {"hour": 7, "minute": 14}
